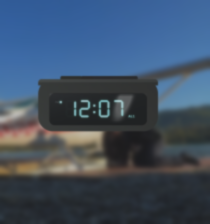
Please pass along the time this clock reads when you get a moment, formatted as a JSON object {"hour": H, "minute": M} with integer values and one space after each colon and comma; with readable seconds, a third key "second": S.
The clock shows {"hour": 12, "minute": 7}
